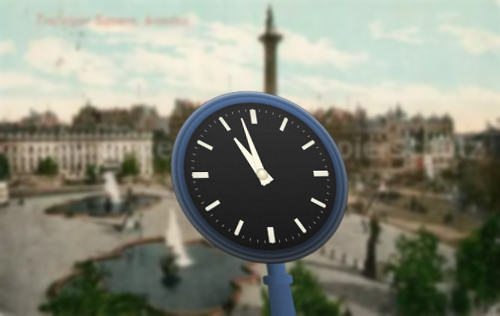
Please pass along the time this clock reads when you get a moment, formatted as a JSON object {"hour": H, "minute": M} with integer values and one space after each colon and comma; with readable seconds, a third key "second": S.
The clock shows {"hour": 10, "minute": 58}
